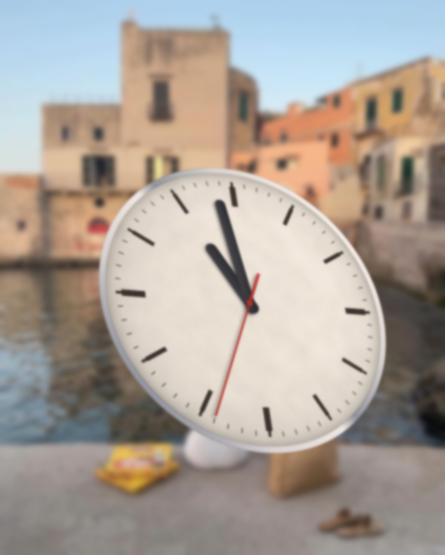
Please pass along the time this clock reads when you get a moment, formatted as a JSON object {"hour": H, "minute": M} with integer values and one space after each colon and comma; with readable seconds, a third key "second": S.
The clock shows {"hour": 10, "minute": 58, "second": 34}
